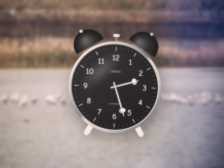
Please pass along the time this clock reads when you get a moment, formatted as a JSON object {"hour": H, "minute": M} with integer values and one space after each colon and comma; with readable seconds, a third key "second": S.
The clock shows {"hour": 2, "minute": 27}
